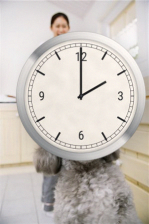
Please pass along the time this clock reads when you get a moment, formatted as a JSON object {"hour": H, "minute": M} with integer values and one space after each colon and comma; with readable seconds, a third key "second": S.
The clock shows {"hour": 2, "minute": 0}
